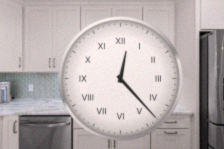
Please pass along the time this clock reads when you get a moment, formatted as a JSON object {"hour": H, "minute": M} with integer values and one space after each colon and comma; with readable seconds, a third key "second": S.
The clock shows {"hour": 12, "minute": 23}
